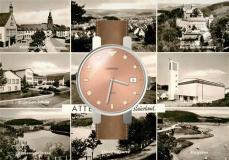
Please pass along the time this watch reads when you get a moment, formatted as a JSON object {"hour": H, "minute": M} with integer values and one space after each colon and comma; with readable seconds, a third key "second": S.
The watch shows {"hour": 3, "minute": 32}
